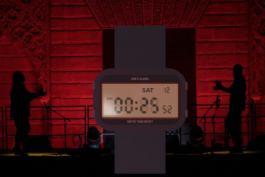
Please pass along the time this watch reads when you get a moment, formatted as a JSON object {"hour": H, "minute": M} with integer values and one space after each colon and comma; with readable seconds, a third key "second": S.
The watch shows {"hour": 0, "minute": 25}
